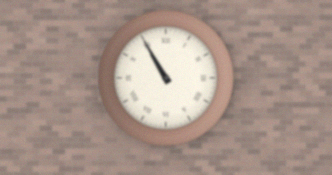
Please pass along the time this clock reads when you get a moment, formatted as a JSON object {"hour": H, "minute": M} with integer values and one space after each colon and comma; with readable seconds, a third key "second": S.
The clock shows {"hour": 10, "minute": 55}
